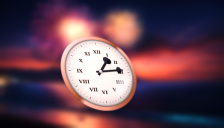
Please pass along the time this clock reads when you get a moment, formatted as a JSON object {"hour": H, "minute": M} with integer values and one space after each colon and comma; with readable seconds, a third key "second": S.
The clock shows {"hour": 1, "minute": 14}
